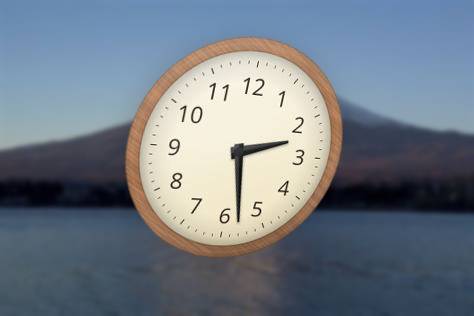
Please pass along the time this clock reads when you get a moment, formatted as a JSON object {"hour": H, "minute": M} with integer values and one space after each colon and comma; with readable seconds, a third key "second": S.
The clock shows {"hour": 2, "minute": 28}
